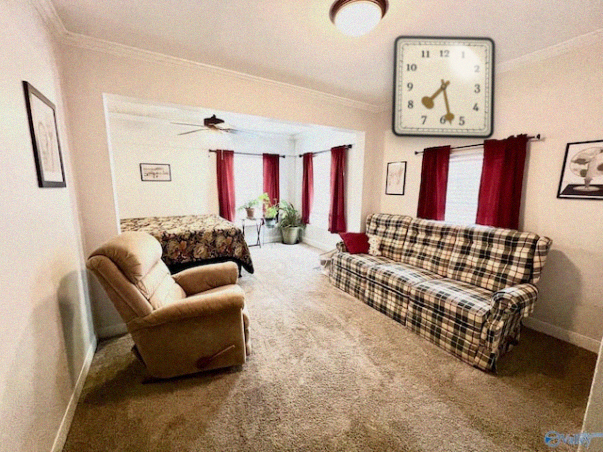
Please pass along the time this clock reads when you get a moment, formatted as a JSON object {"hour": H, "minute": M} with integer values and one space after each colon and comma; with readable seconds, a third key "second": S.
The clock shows {"hour": 7, "minute": 28}
